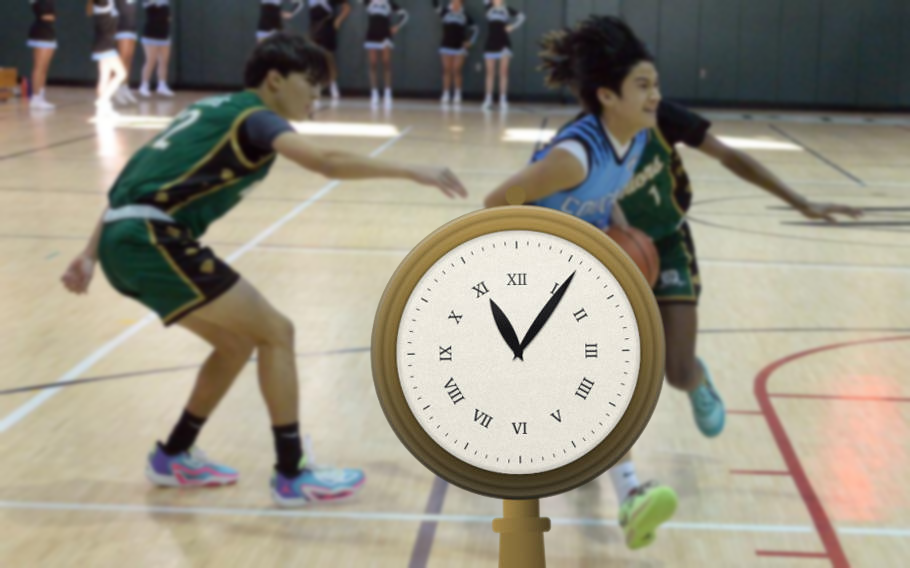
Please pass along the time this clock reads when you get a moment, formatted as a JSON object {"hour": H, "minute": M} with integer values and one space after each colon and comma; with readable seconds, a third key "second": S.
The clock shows {"hour": 11, "minute": 6}
